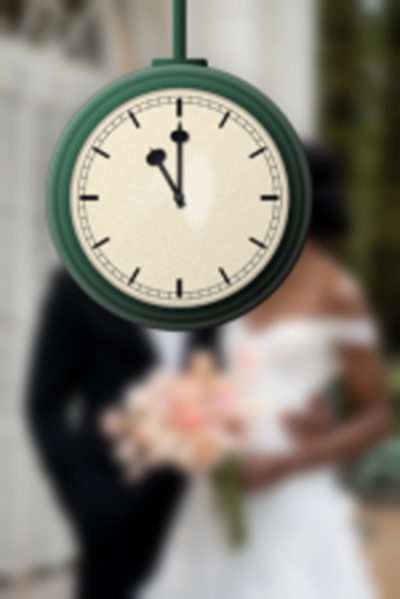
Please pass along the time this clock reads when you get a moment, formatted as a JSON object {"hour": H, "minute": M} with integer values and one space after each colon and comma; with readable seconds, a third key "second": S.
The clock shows {"hour": 11, "minute": 0}
